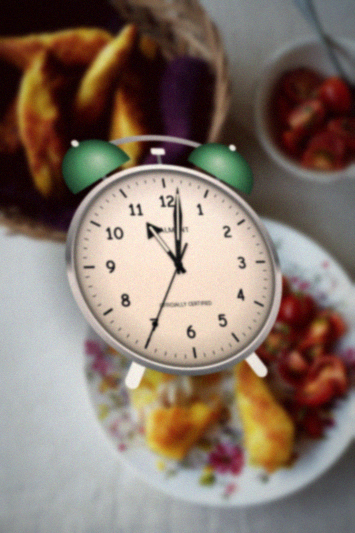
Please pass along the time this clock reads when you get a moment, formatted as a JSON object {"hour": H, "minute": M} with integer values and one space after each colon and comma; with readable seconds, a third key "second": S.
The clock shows {"hour": 11, "minute": 1, "second": 35}
